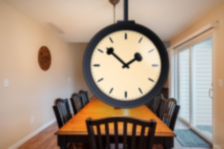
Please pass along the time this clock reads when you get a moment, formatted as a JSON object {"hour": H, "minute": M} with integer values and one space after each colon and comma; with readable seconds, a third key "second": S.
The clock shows {"hour": 1, "minute": 52}
